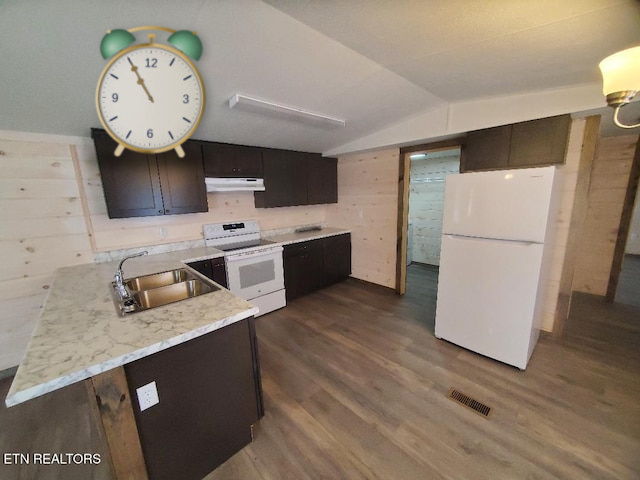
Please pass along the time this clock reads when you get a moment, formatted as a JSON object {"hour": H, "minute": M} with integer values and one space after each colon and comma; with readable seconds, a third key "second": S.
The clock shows {"hour": 10, "minute": 55}
